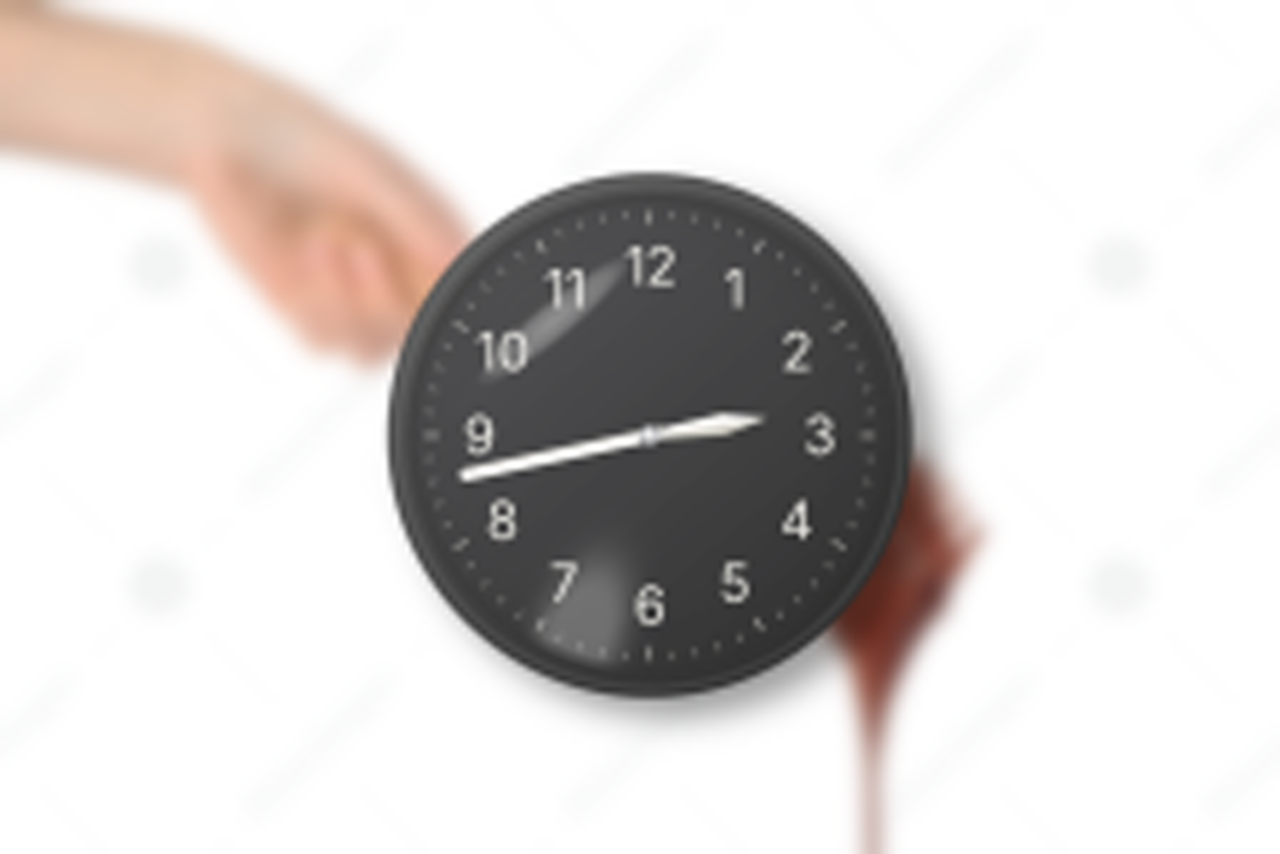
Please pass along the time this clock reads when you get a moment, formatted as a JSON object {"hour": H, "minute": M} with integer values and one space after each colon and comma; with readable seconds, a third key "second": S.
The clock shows {"hour": 2, "minute": 43}
